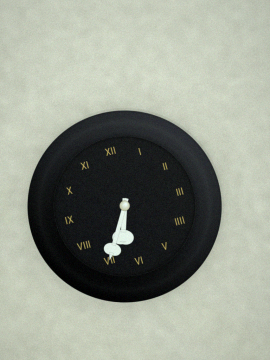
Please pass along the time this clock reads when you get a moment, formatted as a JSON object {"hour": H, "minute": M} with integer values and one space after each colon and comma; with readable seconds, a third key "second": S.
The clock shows {"hour": 6, "minute": 35}
